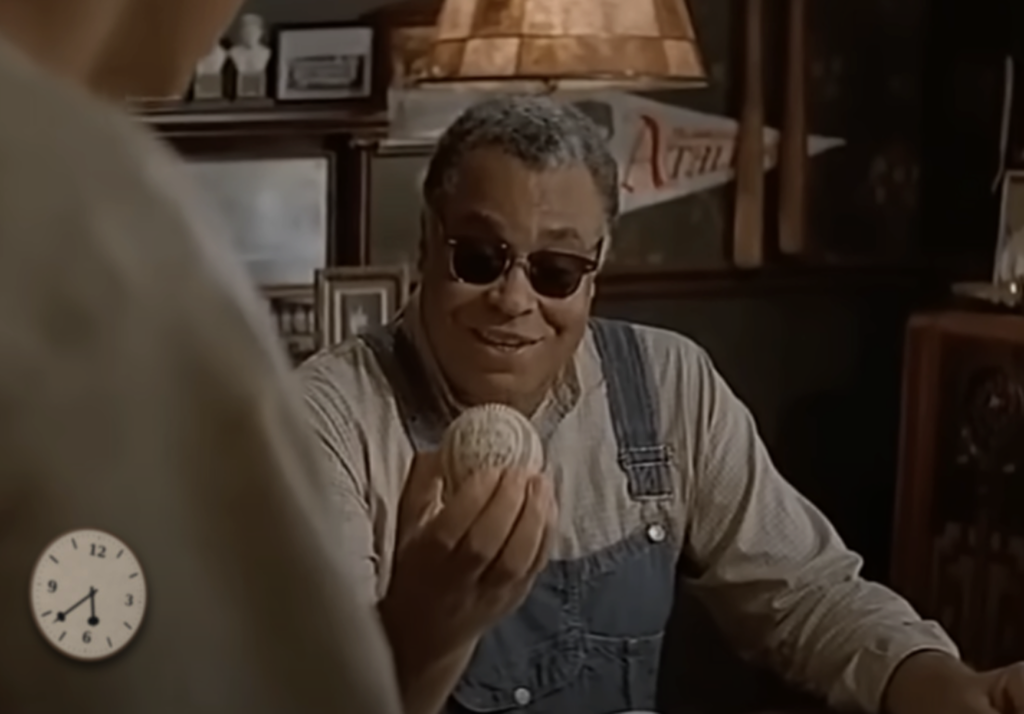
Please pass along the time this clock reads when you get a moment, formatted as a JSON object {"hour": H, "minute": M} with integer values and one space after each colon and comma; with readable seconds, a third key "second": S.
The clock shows {"hour": 5, "minute": 38}
